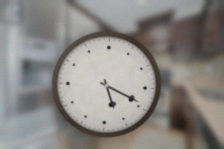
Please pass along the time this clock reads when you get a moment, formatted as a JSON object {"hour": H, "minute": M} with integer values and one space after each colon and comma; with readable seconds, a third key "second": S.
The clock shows {"hour": 5, "minute": 19}
